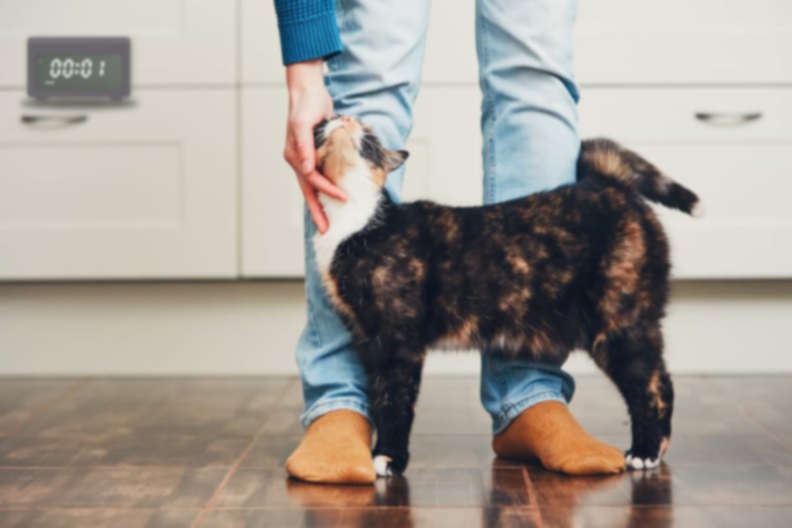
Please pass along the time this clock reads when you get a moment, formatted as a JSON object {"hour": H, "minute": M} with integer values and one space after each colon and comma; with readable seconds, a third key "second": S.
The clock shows {"hour": 0, "minute": 1}
